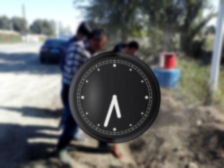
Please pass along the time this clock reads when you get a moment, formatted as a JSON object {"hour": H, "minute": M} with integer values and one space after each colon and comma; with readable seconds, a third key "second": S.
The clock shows {"hour": 5, "minute": 33}
